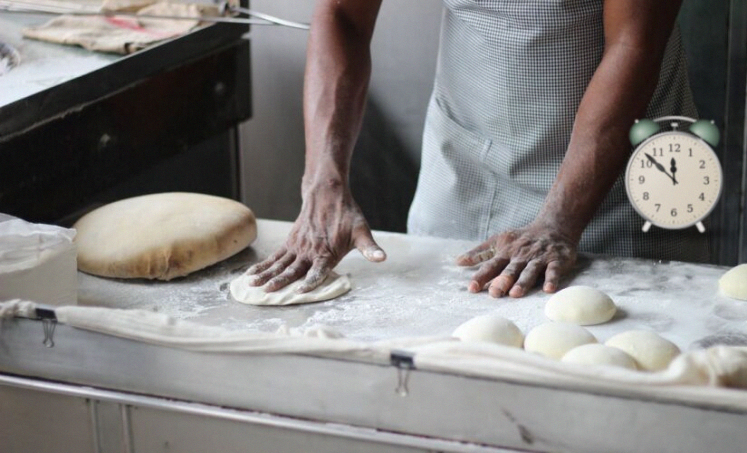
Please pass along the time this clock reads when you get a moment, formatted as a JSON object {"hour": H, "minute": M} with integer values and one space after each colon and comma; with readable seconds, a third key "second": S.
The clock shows {"hour": 11, "minute": 52}
